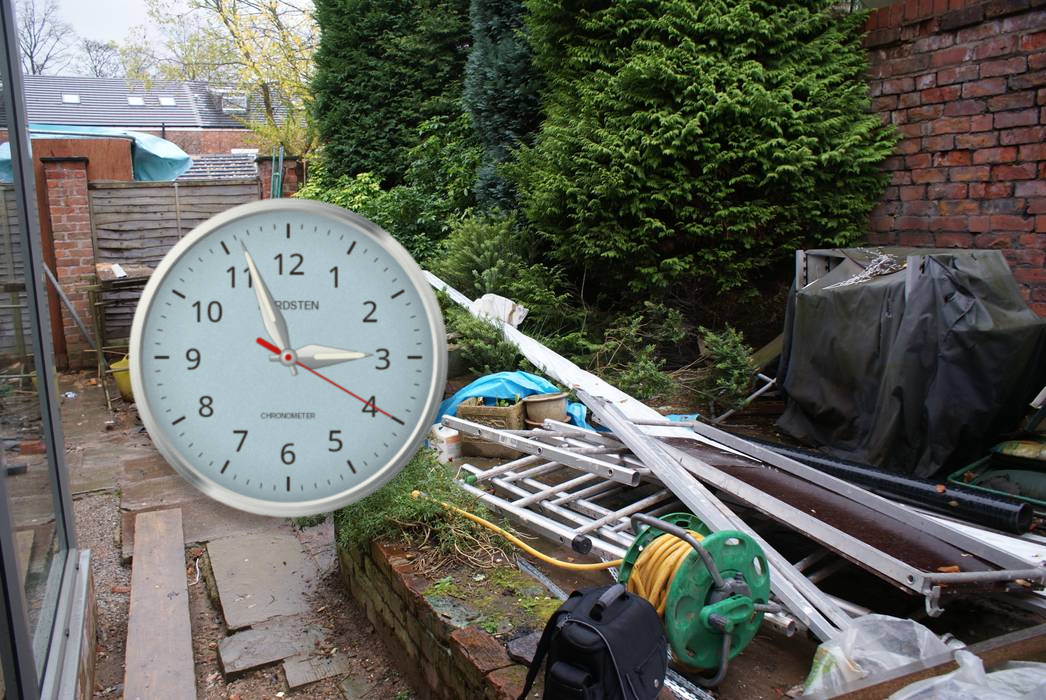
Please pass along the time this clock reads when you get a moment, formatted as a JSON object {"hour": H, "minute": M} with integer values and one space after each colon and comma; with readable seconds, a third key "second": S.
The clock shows {"hour": 2, "minute": 56, "second": 20}
